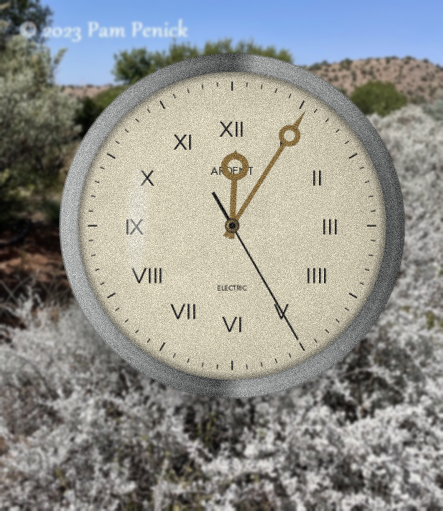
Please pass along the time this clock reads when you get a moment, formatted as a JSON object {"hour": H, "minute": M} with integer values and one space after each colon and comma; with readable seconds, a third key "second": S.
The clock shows {"hour": 12, "minute": 5, "second": 25}
